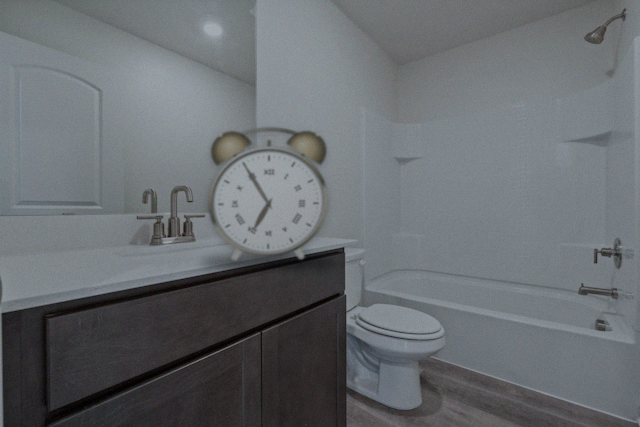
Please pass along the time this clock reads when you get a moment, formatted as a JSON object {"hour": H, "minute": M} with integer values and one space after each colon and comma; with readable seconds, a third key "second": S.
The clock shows {"hour": 6, "minute": 55}
